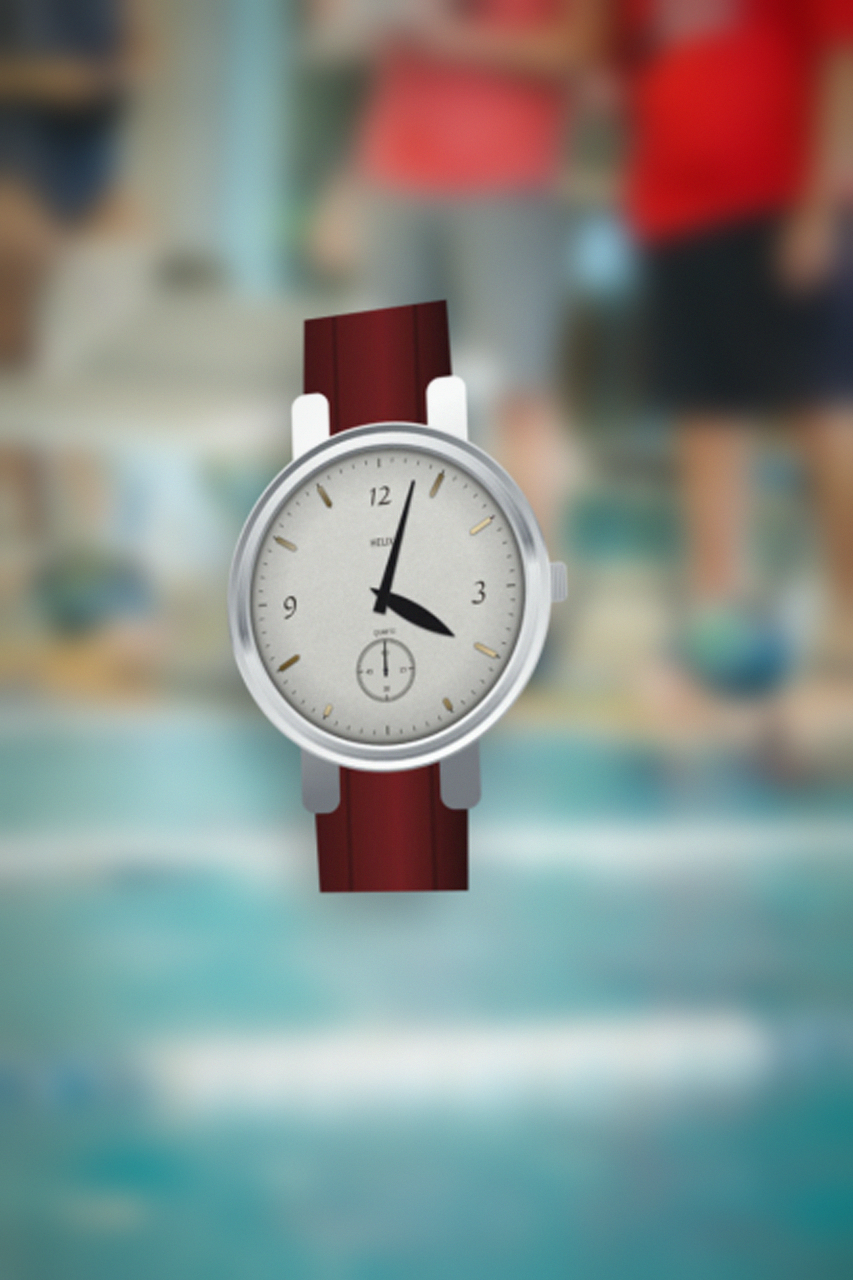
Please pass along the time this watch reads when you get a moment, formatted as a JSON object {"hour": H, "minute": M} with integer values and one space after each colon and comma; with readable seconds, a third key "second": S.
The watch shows {"hour": 4, "minute": 3}
